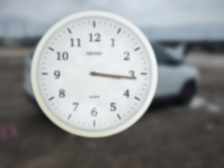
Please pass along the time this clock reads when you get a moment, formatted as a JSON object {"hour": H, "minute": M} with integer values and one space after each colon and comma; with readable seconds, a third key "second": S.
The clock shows {"hour": 3, "minute": 16}
